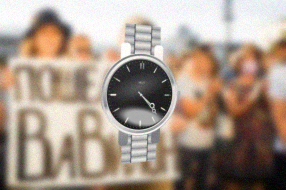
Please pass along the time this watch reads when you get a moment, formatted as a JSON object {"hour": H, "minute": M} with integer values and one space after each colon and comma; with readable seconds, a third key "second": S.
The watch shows {"hour": 4, "minute": 23}
